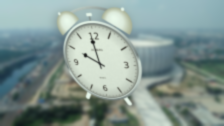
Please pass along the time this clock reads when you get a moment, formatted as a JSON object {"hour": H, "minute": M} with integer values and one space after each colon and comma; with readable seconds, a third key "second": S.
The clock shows {"hour": 9, "minute": 59}
